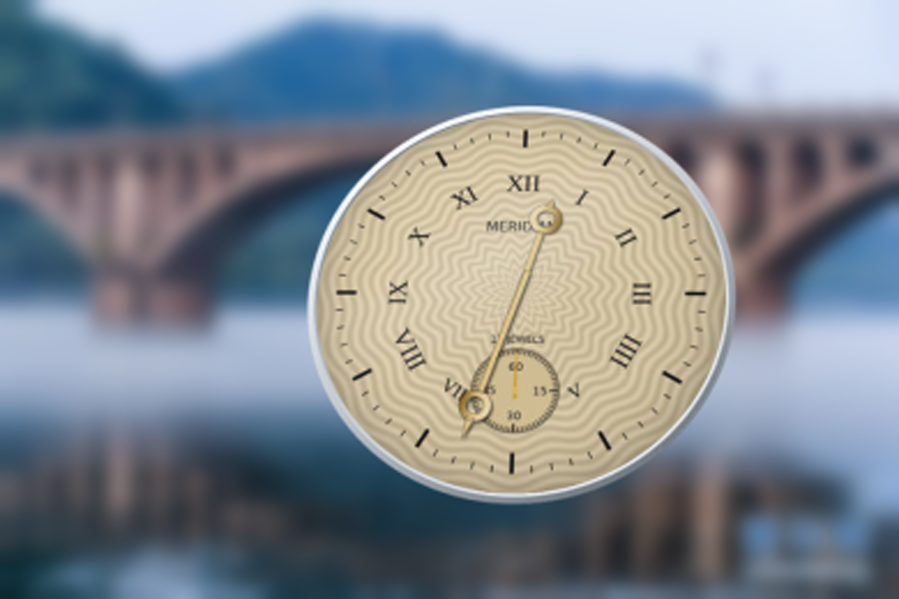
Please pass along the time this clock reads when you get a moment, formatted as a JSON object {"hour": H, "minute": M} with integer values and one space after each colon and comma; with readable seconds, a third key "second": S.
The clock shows {"hour": 12, "minute": 33}
